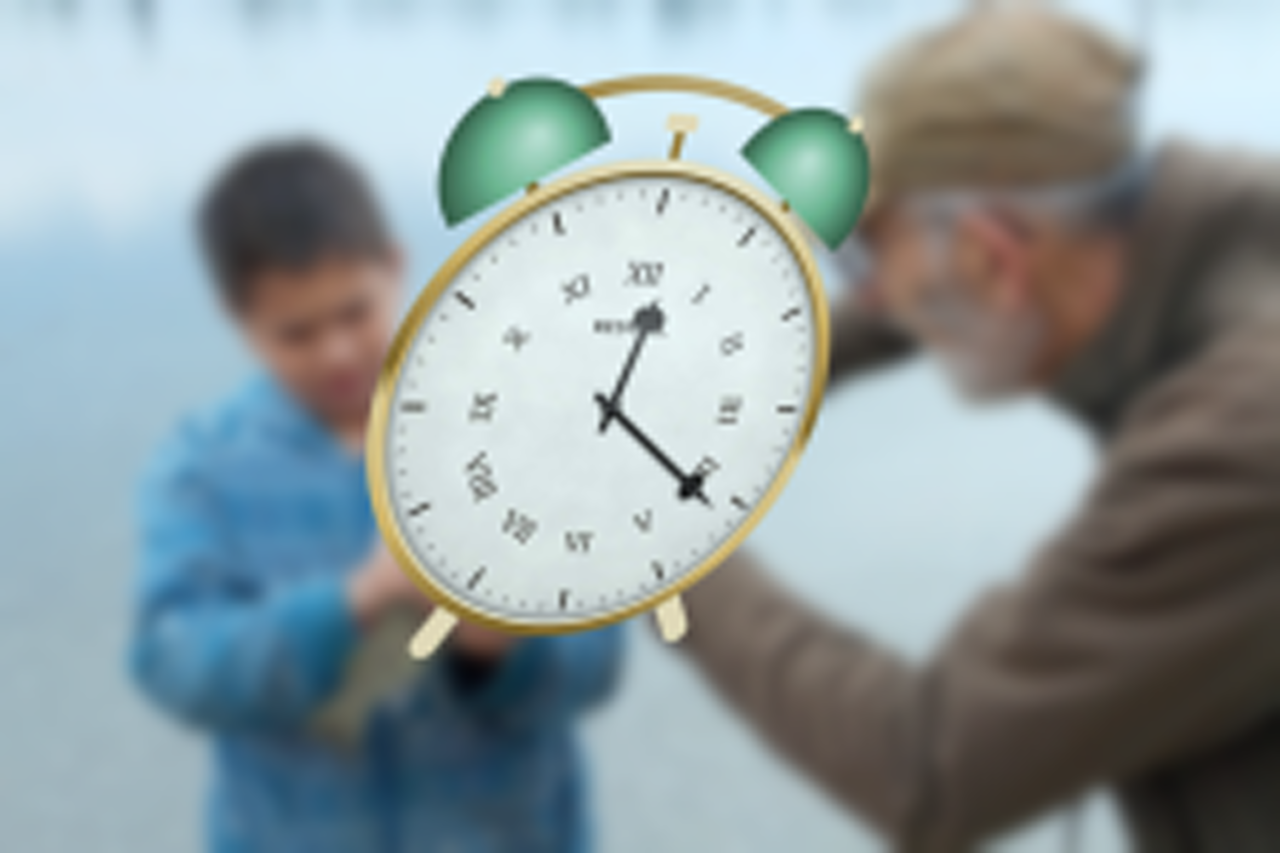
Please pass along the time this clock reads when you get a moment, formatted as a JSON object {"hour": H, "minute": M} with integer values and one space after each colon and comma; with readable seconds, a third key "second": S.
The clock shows {"hour": 12, "minute": 21}
